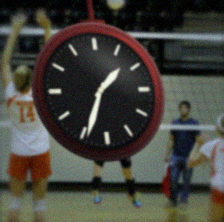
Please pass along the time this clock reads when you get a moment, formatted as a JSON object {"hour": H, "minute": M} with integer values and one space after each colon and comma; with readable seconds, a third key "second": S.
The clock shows {"hour": 1, "minute": 34}
